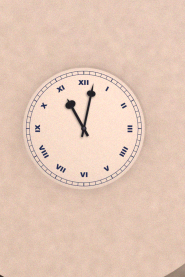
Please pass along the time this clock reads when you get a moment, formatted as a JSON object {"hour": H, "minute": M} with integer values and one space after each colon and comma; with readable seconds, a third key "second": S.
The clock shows {"hour": 11, "minute": 2}
